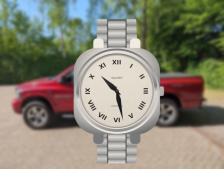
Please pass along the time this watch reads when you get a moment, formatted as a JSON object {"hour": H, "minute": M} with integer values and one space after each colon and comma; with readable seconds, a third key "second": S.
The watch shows {"hour": 10, "minute": 28}
